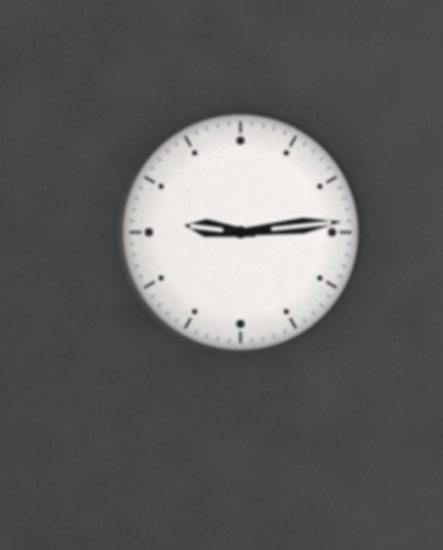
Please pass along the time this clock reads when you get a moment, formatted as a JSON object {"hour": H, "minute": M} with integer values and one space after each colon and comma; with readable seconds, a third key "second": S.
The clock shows {"hour": 9, "minute": 14}
